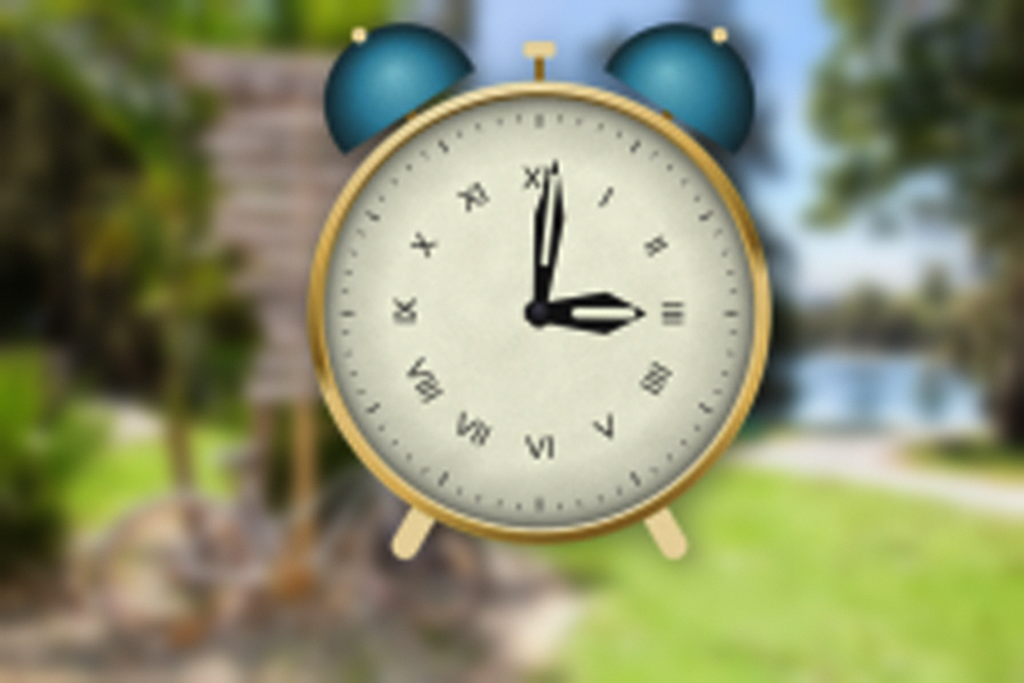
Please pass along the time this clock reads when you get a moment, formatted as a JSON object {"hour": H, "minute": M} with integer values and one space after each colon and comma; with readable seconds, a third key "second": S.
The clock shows {"hour": 3, "minute": 1}
